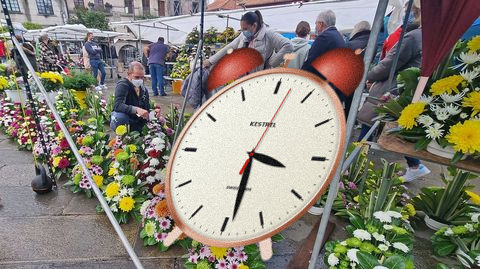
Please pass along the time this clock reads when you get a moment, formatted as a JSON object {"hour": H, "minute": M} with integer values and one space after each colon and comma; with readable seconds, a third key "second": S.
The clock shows {"hour": 3, "minute": 29, "second": 2}
